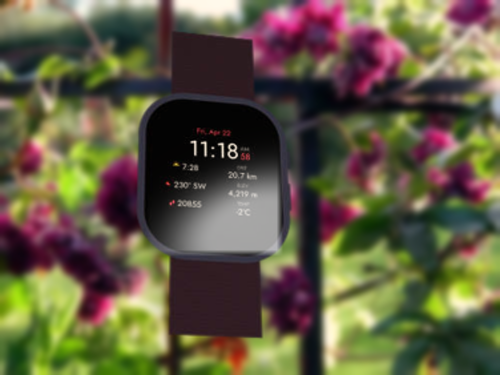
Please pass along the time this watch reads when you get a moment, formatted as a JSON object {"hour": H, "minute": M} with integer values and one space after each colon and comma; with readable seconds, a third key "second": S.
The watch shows {"hour": 11, "minute": 18}
